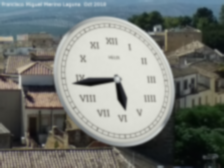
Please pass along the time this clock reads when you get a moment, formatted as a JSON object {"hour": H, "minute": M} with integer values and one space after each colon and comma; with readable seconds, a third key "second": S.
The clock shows {"hour": 5, "minute": 44}
